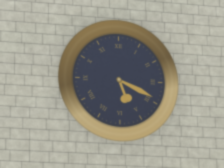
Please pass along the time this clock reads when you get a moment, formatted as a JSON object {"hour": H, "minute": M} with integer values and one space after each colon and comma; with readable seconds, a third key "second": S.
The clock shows {"hour": 5, "minute": 19}
